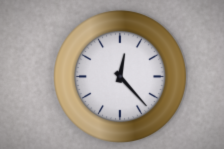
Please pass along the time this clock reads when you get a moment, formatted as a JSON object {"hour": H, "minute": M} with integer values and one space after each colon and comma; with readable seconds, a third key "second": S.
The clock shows {"hour": 12, "minute": 23}
